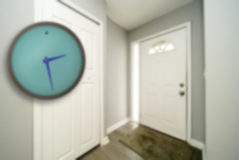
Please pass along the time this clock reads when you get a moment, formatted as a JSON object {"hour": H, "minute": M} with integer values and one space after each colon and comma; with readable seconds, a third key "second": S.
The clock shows {"hour": 2, "minute": 28}
